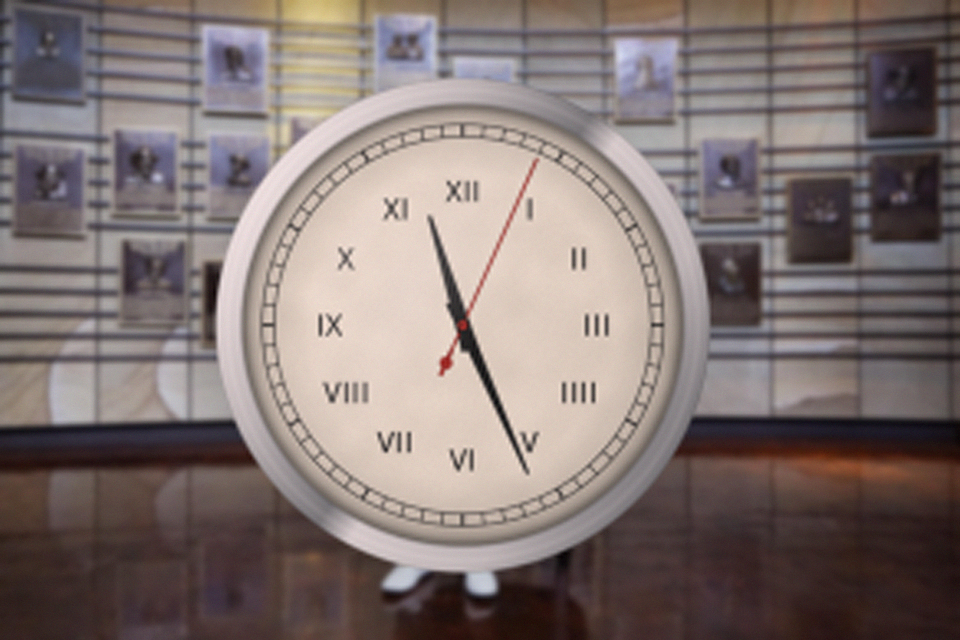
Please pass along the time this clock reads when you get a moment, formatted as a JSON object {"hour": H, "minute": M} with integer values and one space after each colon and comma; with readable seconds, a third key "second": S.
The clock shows {"hour": 11, "minute": 26, "second": 4}
